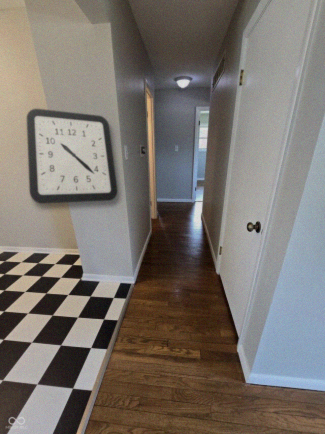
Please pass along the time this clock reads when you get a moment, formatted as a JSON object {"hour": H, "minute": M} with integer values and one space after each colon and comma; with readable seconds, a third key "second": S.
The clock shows {"hour": 10, "minute": 22}
